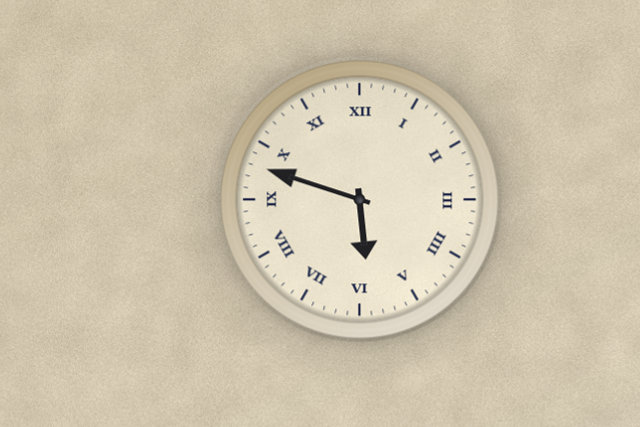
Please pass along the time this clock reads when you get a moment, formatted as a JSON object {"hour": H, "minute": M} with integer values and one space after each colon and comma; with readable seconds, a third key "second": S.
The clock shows {"hour": 5, "minute": 48}
